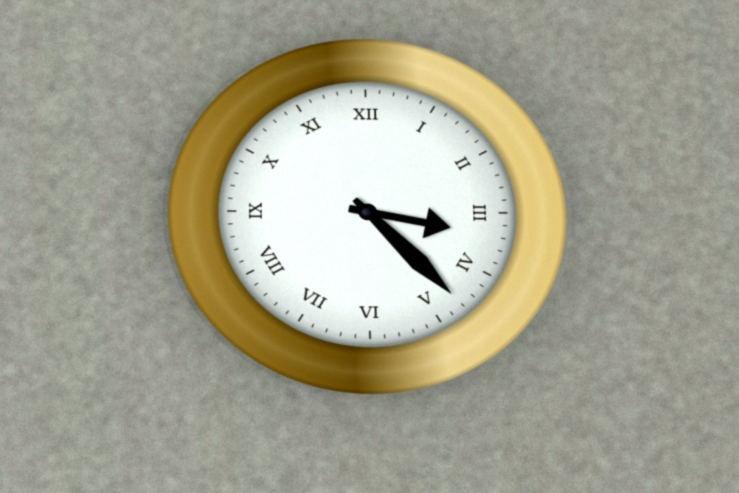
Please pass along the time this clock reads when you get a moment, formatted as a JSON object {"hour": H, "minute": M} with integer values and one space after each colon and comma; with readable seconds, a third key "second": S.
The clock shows {"hour": 3, "minute": 23}
